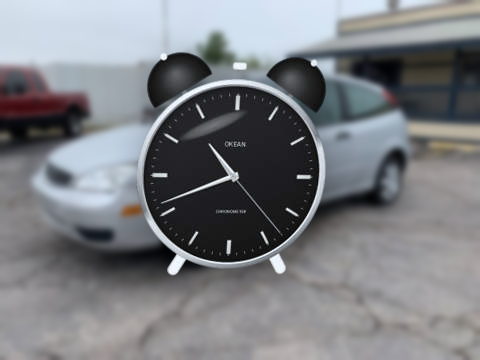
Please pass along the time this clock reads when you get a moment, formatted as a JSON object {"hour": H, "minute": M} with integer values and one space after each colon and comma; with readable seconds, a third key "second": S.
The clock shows {"hour": 10, "minute": 41, "second": 23}
